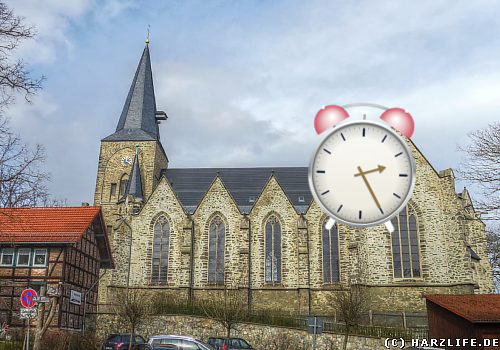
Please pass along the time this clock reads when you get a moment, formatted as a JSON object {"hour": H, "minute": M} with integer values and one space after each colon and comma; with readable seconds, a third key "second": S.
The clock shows {"hour": 2, "minute": 25}
